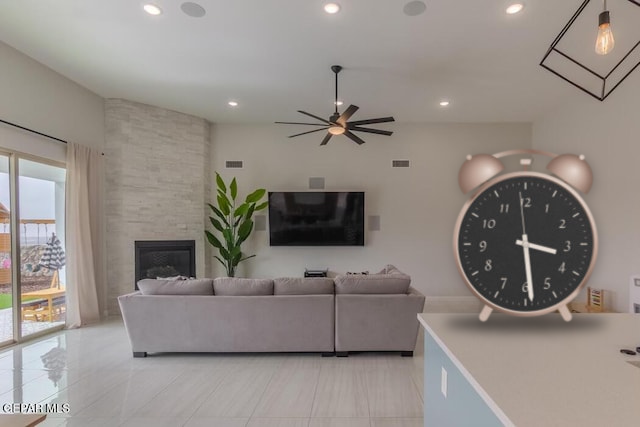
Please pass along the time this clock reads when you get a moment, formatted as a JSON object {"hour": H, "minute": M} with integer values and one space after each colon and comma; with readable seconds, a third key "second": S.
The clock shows {"hour": 3, "minute": 28, "second": 59}
